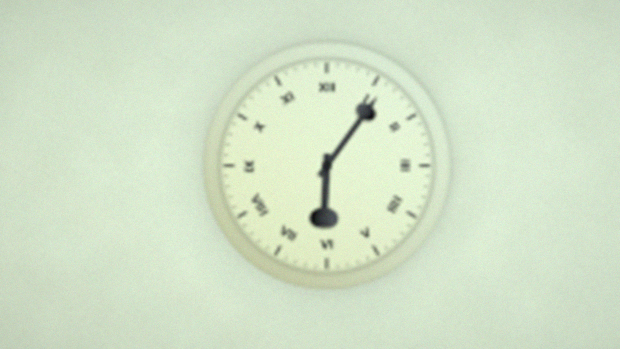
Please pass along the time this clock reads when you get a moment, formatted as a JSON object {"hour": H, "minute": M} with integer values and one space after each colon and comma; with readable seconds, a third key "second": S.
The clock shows {"hour": 6, "minute": 6}
